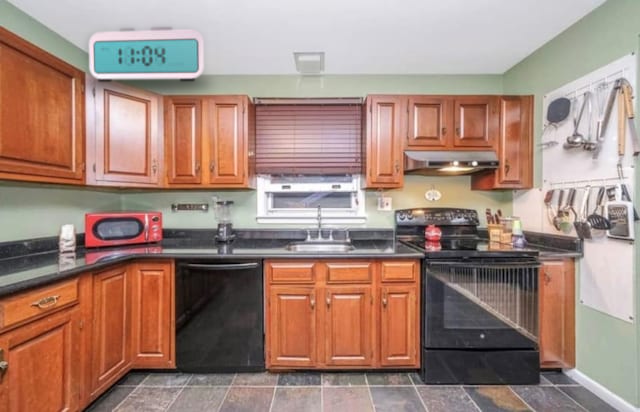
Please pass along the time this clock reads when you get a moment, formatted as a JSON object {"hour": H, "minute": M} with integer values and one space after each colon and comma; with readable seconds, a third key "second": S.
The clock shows {"hour": 11, "minute": 4}
